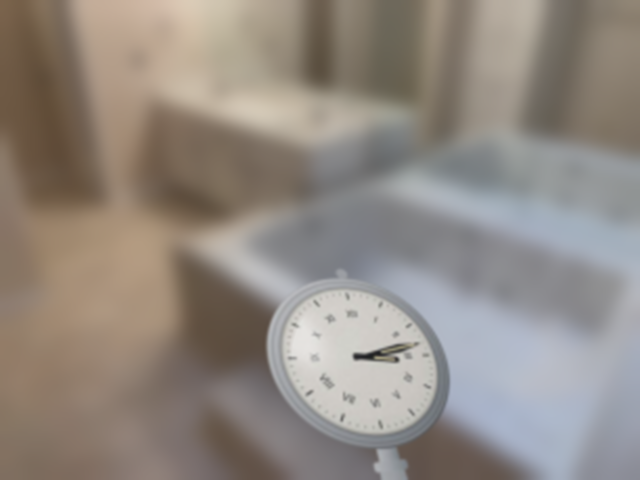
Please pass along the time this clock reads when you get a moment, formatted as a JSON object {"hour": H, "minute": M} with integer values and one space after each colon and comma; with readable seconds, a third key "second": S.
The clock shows {"hour": 3, "minute": 13}
